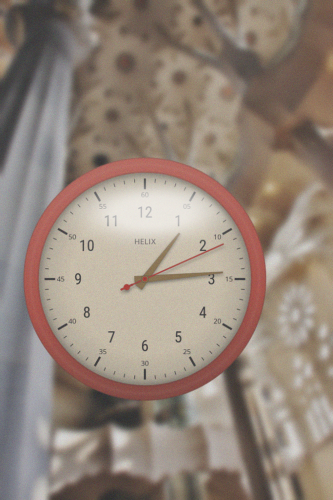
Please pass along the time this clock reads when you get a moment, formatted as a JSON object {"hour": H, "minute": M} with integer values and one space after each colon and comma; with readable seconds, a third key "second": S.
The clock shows {"hour": 1, "minute": 14, "second": 11}
